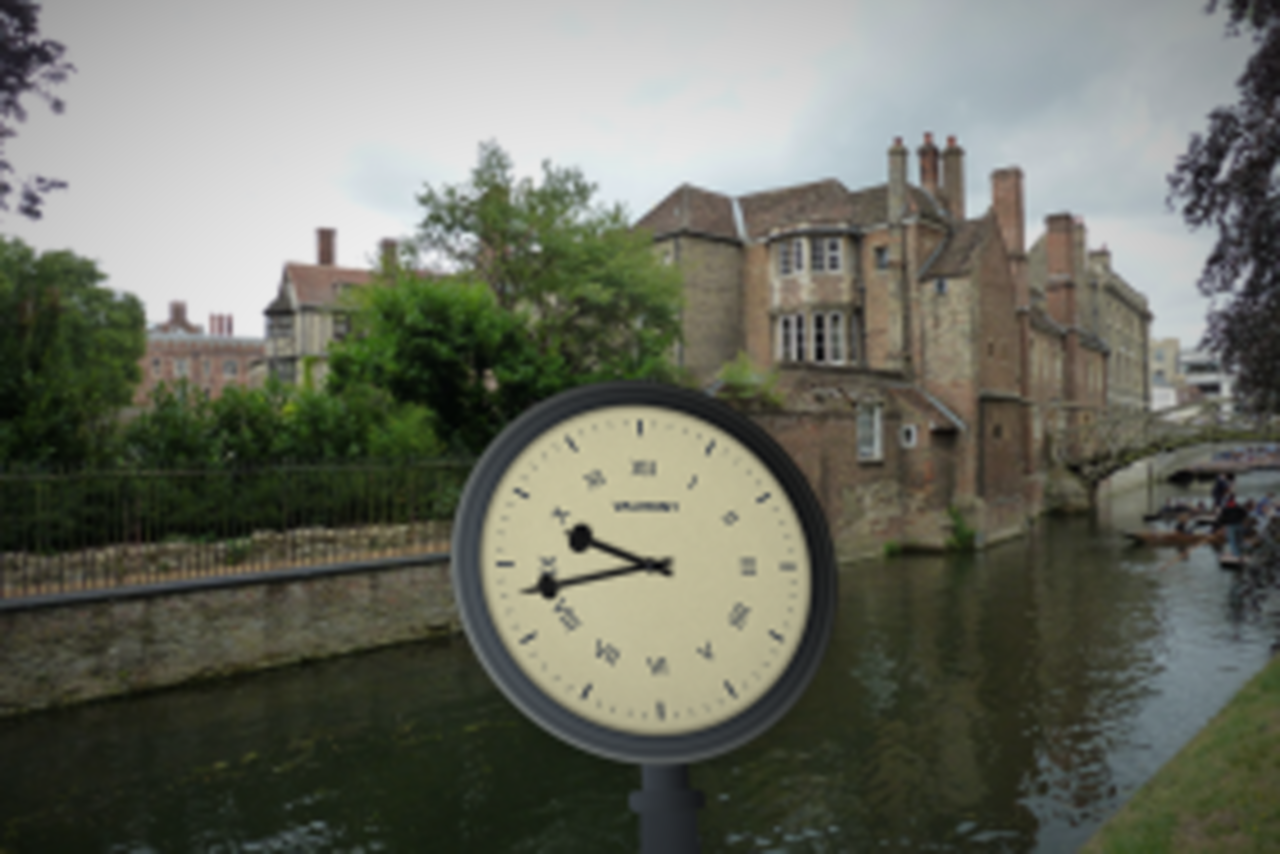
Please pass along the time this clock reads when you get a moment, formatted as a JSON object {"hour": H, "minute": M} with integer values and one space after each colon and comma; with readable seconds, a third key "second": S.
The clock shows {"hour": 9, "minute": 43}
